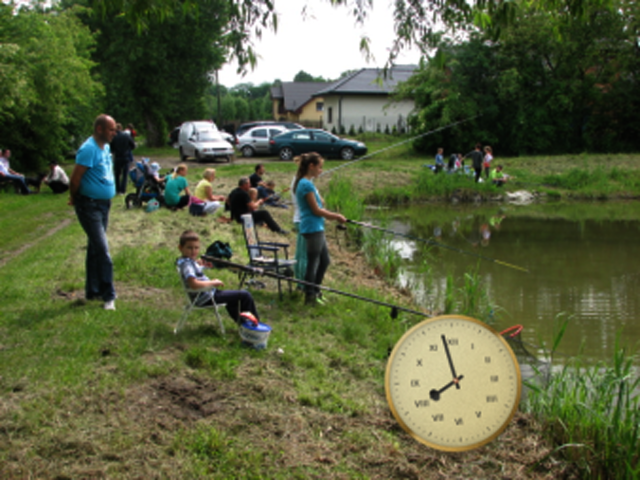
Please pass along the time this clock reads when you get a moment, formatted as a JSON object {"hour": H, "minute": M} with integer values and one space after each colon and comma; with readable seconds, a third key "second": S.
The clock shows {"hour": 7, "minute": 58}
